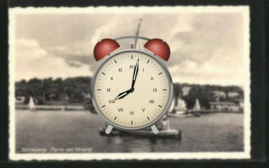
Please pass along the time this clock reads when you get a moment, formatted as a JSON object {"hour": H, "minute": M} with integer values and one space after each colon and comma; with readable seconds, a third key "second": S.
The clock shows {"hour": 8, "minute": 2}
